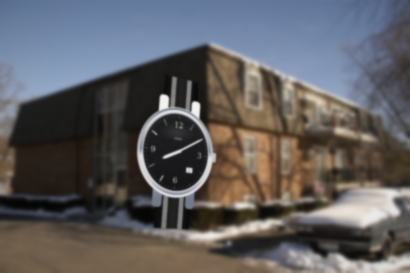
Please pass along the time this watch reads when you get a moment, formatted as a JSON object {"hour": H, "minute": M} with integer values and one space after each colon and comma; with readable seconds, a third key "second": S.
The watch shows {"hour": 8, "minute": 10}
